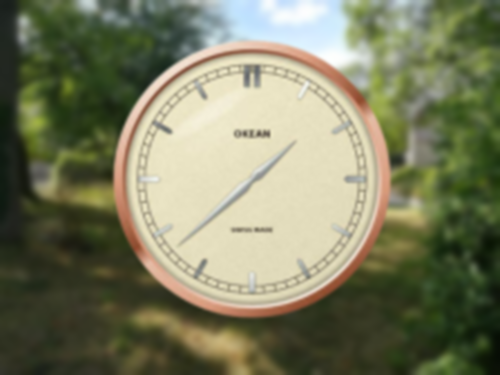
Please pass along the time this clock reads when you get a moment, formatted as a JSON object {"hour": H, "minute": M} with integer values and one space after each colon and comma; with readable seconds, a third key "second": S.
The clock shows {"hour": 1, "minute": 38}
